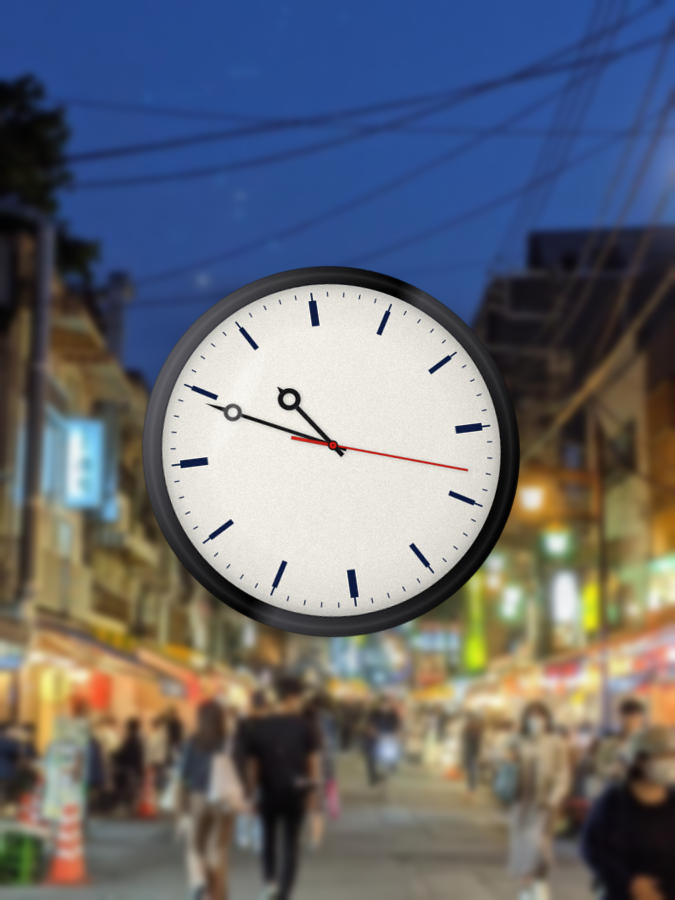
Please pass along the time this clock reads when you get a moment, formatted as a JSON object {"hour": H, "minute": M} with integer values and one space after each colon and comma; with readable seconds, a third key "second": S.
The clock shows {"hour": 10, "minute": 49, "second": 18}
